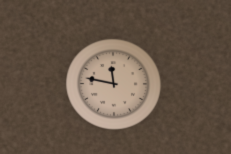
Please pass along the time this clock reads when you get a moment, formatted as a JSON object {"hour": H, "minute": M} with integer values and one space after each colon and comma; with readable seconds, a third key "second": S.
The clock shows {"hour": 11, "minute": 47}
